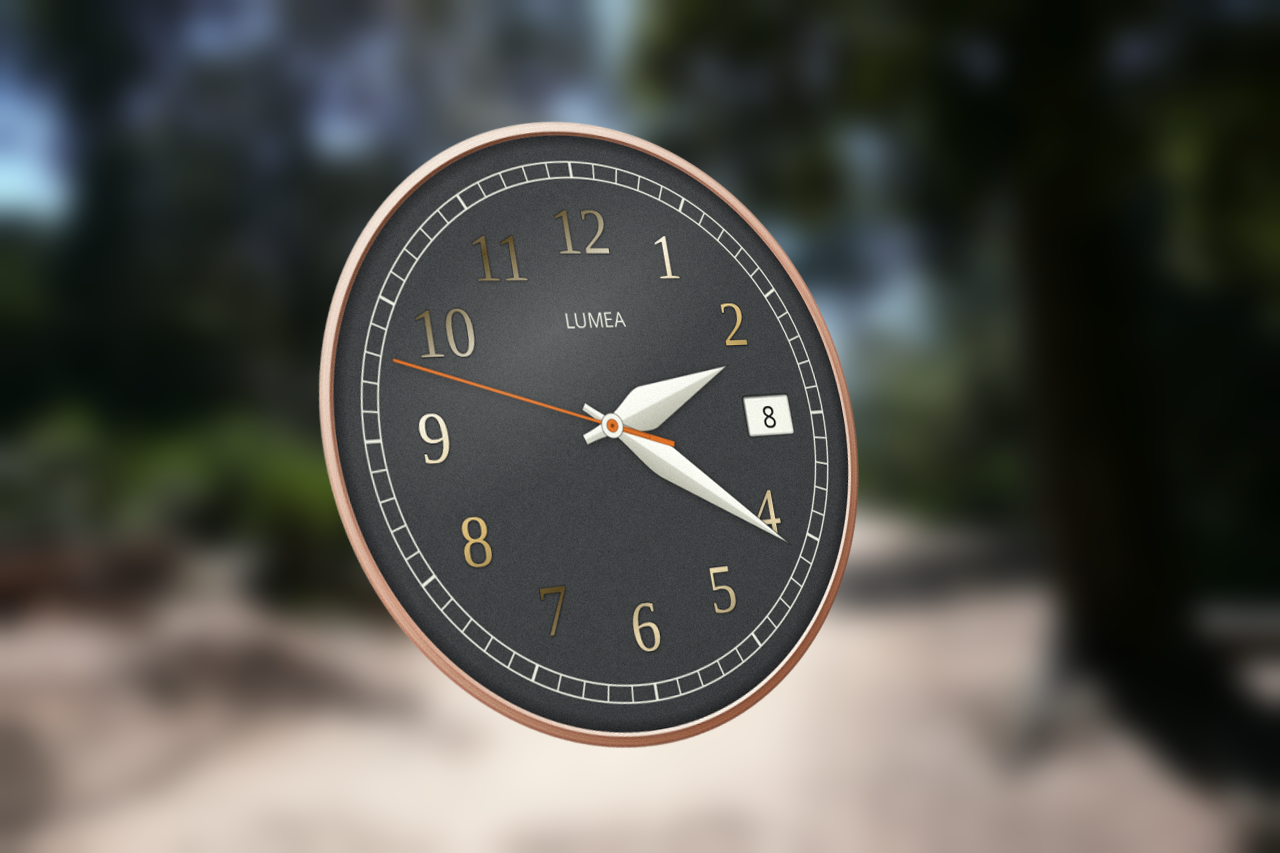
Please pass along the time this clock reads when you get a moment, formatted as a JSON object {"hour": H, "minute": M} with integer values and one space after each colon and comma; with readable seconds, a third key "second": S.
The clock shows {"hour": 2, "minute": 20, "second": 48}
